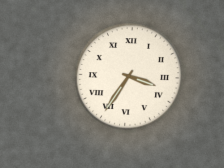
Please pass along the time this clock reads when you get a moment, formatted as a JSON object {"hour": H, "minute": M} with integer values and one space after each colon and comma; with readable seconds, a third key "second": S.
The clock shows {"hour": 3, "minute": 35}
